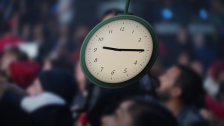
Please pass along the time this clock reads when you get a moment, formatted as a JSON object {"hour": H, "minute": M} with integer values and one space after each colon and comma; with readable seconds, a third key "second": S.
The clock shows {"hour": 9, "minute": 15}
